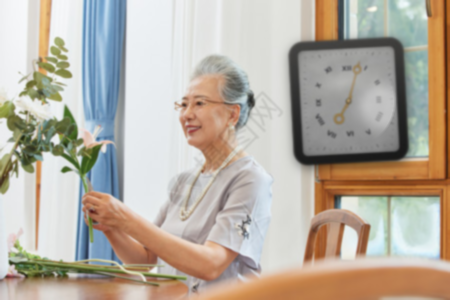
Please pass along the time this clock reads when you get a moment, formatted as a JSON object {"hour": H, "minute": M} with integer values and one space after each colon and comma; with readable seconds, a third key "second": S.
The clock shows {"hour": 7, "minute": 3}
